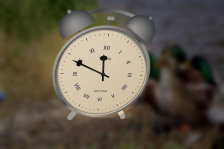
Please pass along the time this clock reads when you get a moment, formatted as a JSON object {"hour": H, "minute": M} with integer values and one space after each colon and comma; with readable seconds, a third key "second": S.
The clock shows {"hour": 11, "minute": 49}
